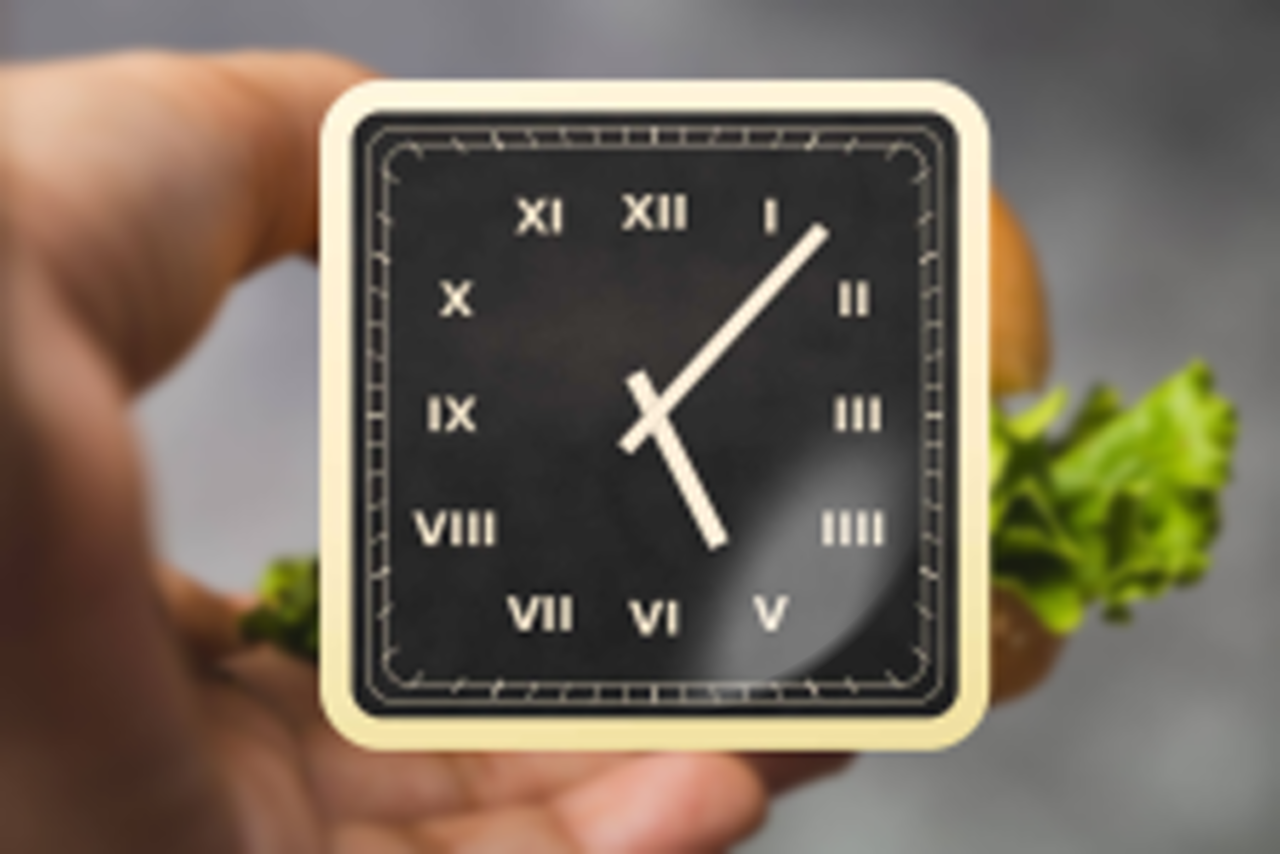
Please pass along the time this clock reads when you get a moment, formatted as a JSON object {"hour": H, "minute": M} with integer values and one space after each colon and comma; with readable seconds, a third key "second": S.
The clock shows {"hour": 5, "minute": 7}
